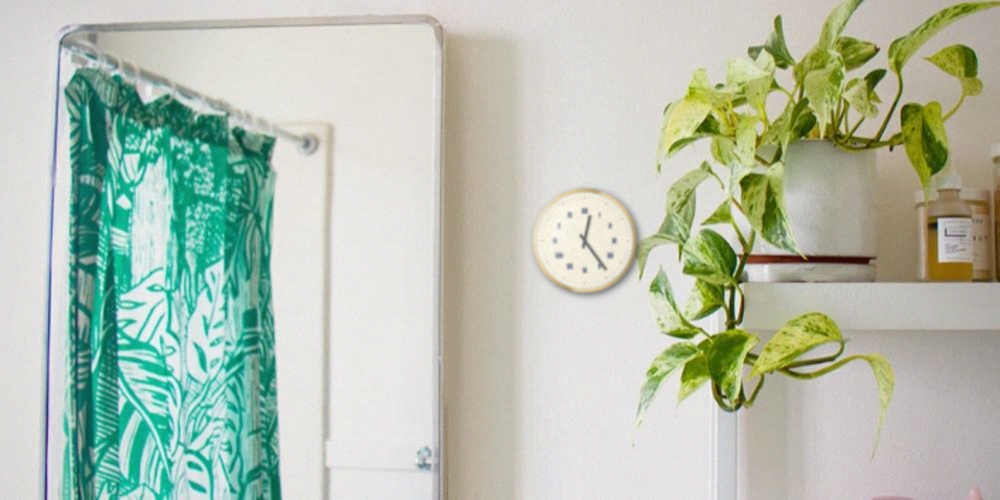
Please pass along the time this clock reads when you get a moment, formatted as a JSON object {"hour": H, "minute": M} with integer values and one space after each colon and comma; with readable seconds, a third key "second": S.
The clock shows {"hour": 12, "minute": 24}
